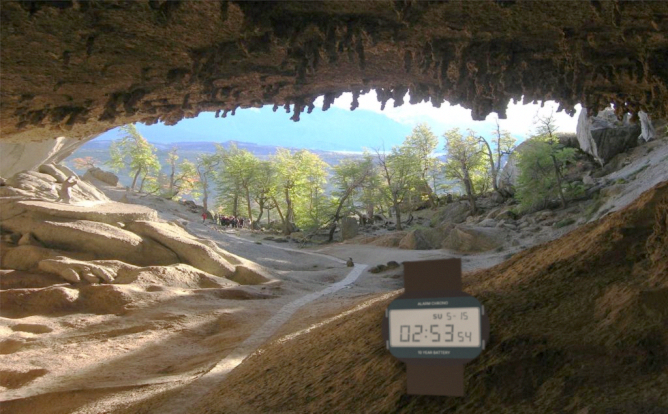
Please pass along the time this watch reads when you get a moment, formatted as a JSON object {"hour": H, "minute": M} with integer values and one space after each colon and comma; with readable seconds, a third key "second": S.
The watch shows {"hour": 2, "minute": 53, "second": 54}
